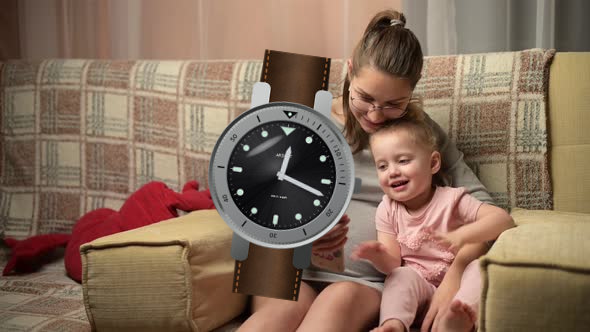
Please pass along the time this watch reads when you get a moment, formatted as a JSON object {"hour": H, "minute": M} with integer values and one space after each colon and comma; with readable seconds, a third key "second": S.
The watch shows {"hour": 12, "minute": 18}
